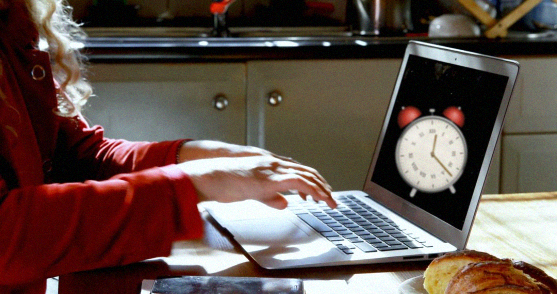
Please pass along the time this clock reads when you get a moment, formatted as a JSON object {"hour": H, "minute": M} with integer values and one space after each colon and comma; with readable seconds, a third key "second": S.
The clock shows {"hour": 12, "minute": 23}
